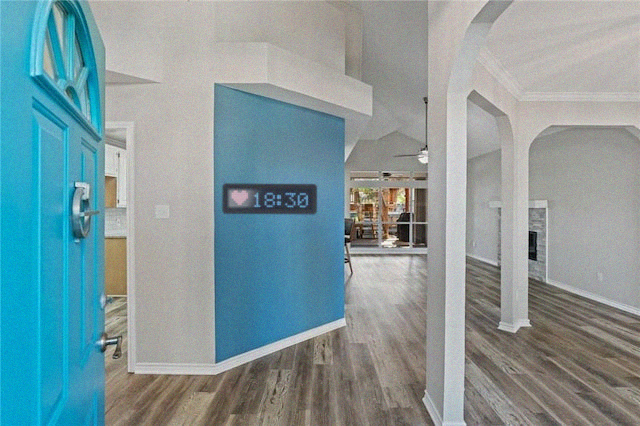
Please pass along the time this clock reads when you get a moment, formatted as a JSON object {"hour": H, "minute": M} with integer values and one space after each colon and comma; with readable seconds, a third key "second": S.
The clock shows {"hour": 18, "minute": 30}
